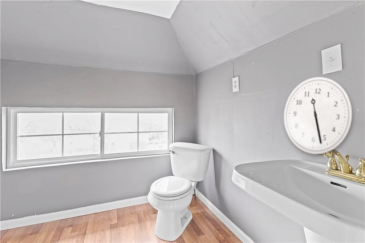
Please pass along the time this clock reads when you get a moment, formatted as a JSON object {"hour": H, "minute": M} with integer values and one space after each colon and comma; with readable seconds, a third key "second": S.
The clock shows {"hour": 11, "minute": 27}
